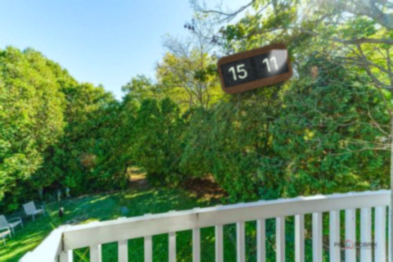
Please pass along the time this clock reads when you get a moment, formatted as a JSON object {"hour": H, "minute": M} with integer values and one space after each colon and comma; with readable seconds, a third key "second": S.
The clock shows {"hour": 15, "minute": 11}
